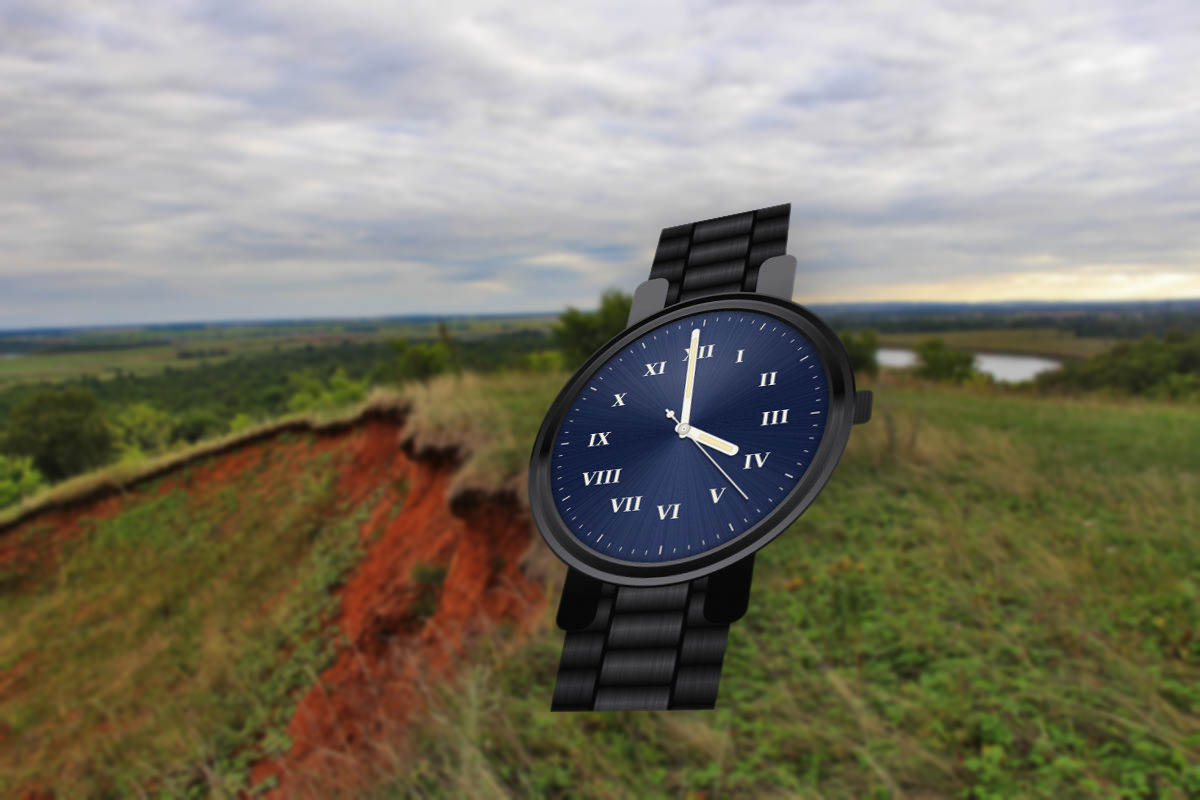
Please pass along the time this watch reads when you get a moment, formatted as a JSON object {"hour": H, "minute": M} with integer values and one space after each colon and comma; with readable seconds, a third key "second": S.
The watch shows {"hour": 3, "minute": 59, "second": 23}
